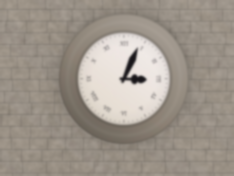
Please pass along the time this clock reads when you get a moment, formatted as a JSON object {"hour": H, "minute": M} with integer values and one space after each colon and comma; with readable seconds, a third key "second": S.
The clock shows {"hour": 3, "minute": 4}
